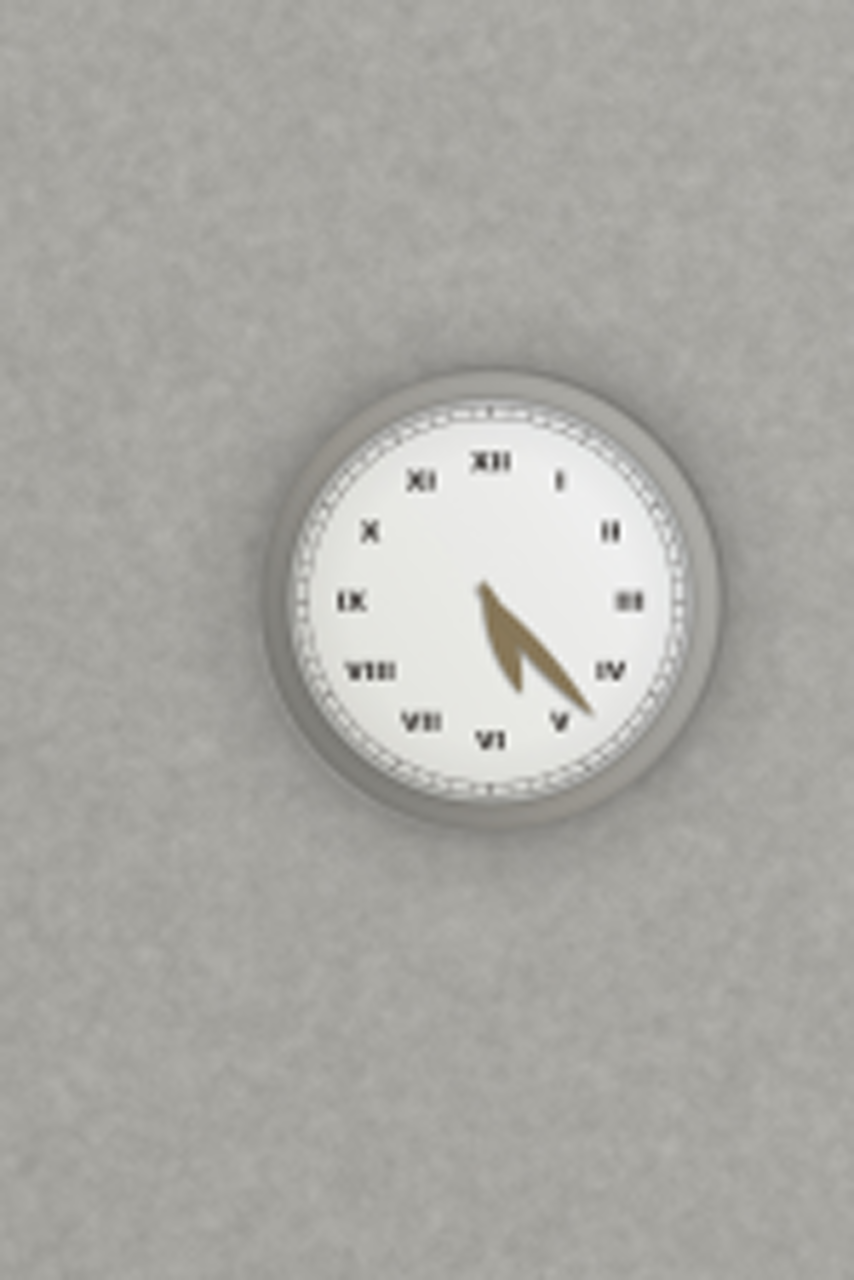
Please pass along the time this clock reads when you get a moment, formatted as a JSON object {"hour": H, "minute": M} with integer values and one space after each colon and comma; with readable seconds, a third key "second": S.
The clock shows {"hour": 5, "minute": 23}
